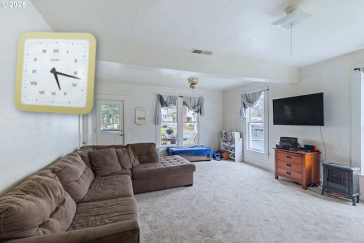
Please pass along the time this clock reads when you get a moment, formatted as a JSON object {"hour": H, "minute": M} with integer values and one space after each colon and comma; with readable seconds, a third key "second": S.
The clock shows {"hour": 5, "minute": 17}
